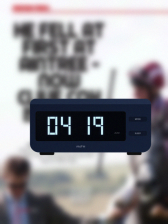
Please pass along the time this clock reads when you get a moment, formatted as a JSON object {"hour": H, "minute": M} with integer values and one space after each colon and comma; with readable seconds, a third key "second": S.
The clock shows {"hour": 4, "minute": 19}
